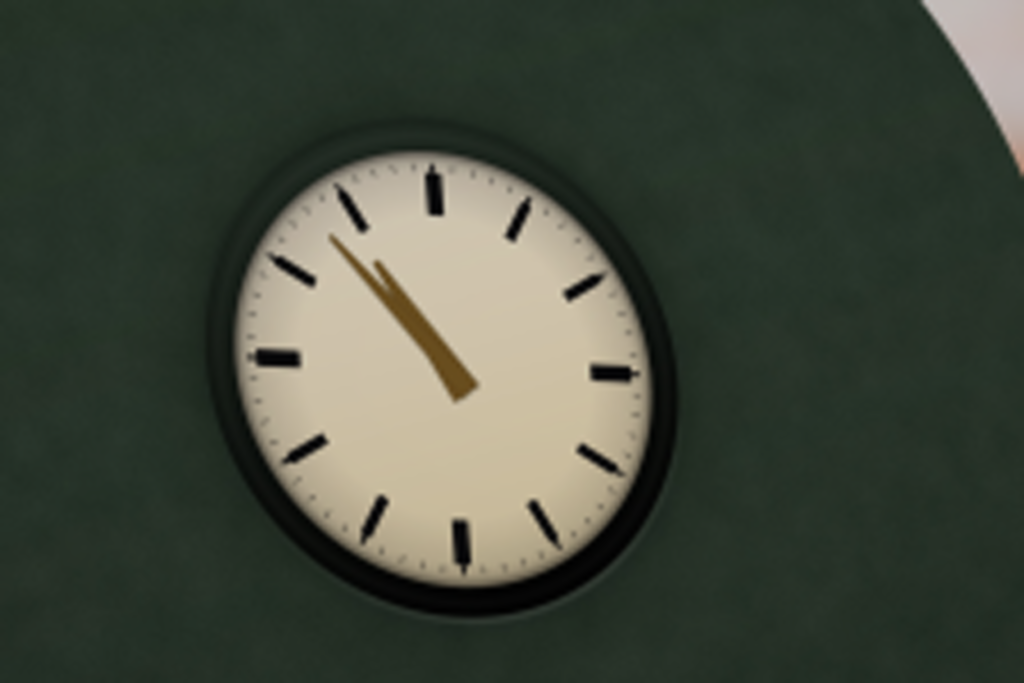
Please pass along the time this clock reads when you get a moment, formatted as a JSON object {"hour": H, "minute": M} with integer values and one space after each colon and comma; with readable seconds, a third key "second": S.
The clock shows {"hour": 10, "minute": 53}
